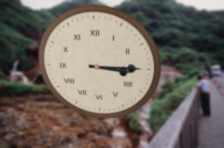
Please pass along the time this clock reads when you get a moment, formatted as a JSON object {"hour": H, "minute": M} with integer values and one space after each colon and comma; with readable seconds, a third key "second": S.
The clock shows {"hour": 3, "minute": 15}
